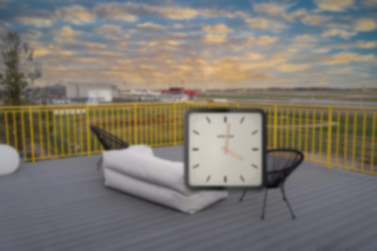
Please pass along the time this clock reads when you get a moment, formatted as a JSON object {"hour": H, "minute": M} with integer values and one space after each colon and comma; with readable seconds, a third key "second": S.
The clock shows {"hour": 4, "minute": 1}
